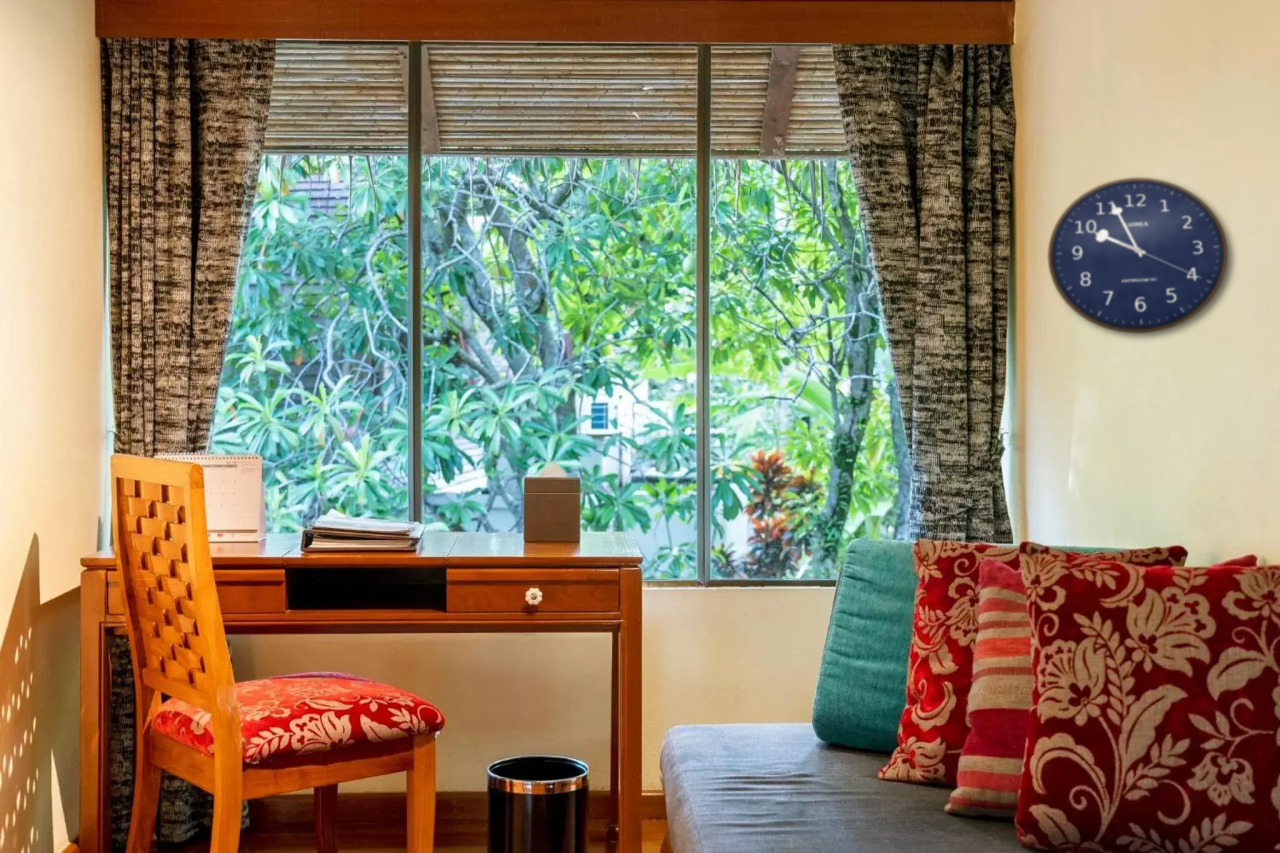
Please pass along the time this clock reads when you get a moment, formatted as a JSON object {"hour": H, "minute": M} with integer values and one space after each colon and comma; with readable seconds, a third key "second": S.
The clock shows {"hour": 9, "minute": 56, "second": 20}
